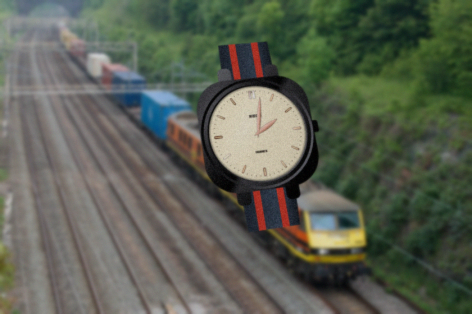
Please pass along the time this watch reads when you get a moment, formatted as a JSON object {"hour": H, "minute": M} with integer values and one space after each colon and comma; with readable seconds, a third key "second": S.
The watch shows {"hour": 2, "minute": 2}
